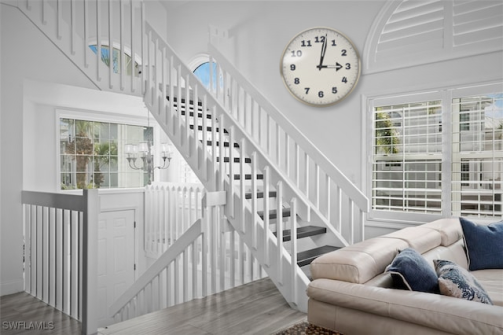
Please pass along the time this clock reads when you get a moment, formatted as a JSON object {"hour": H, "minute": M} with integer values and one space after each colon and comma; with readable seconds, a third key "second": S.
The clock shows {"hour": 3, "minute": 2}
